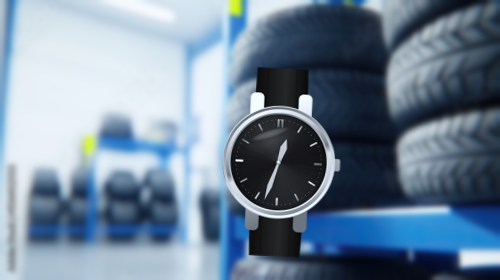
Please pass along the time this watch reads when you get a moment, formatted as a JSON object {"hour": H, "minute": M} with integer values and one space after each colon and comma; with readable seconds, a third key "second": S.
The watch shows {"hour": 12, "minute": 33}
